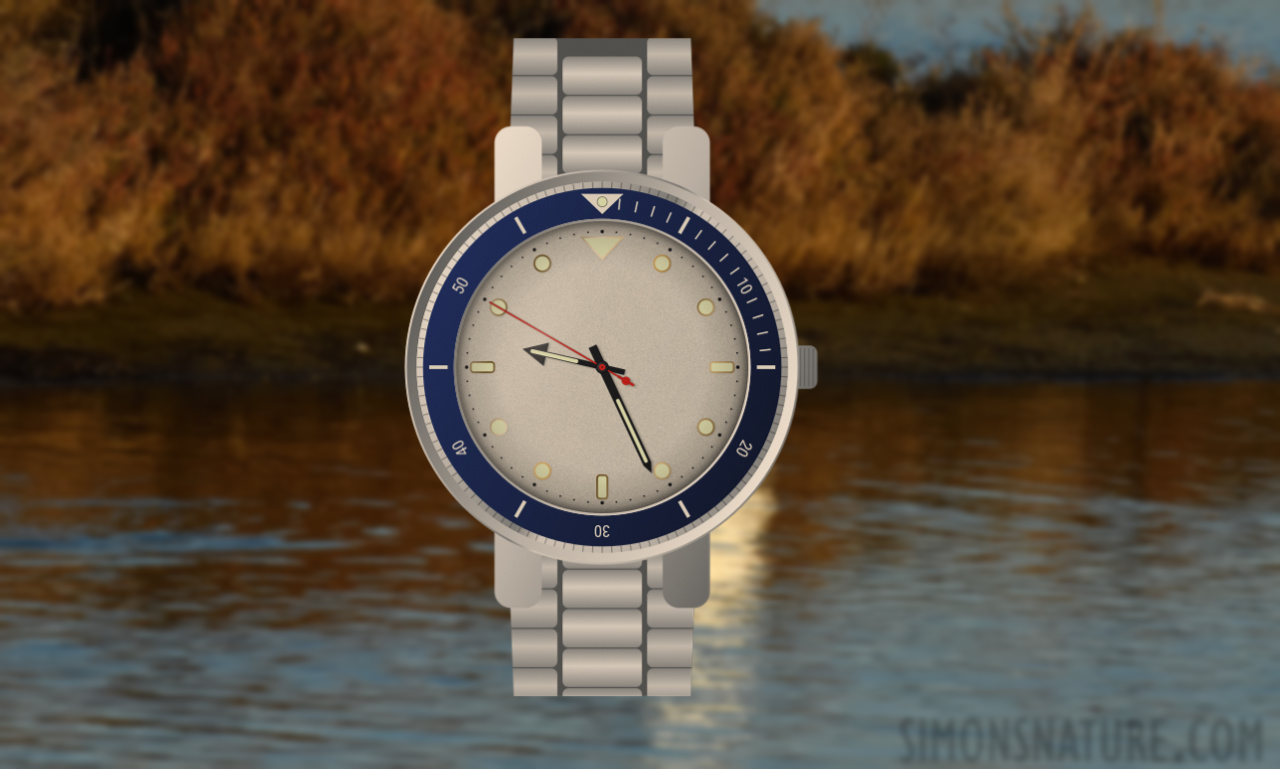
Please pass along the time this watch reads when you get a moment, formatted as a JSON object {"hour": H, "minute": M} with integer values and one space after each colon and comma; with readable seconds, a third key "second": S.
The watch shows {"hour": 9, "minute": 25, "second": 50}
